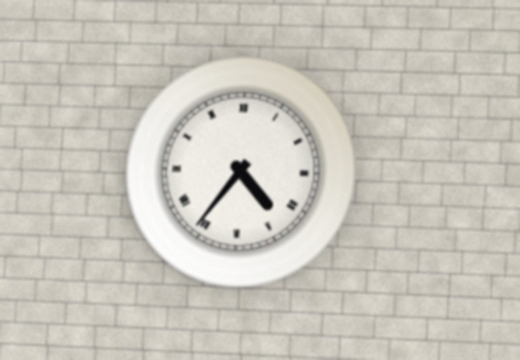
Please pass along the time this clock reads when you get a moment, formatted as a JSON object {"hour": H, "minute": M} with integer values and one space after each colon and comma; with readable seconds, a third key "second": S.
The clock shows {"hour": 4, "minute": 36}
